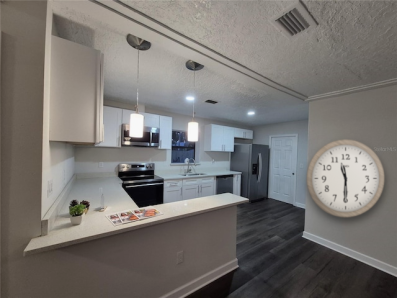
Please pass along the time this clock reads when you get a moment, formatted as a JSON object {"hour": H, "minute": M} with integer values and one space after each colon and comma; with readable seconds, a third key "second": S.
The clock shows {"hour": 11, "minute": 30}
